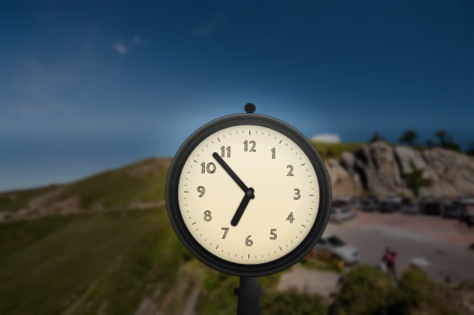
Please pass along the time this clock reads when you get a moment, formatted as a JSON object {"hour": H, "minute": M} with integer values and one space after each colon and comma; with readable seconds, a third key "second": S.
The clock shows {"hour": 6, "minute": 53}
